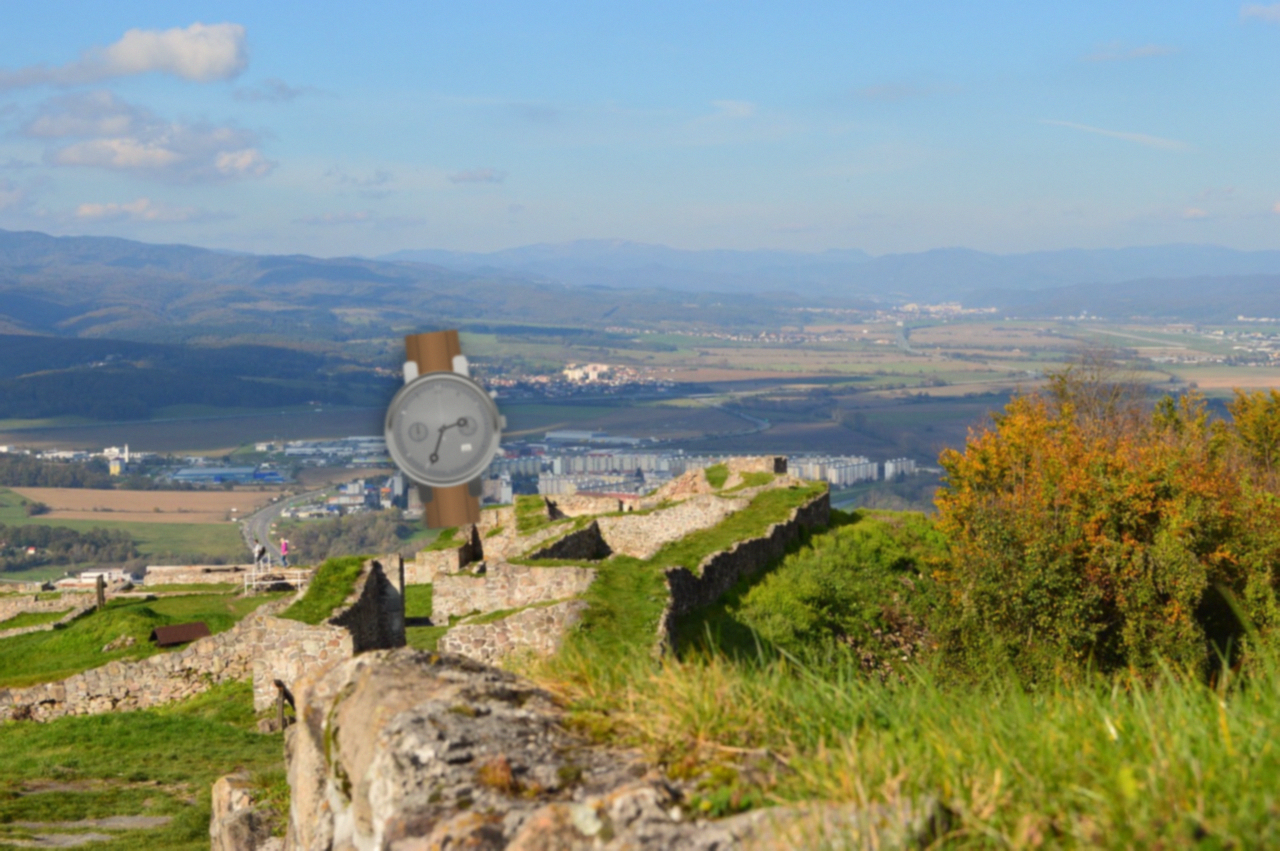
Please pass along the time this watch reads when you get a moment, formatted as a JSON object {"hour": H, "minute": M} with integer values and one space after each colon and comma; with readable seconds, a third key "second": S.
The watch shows {"hour": 2, "minute": 34}
